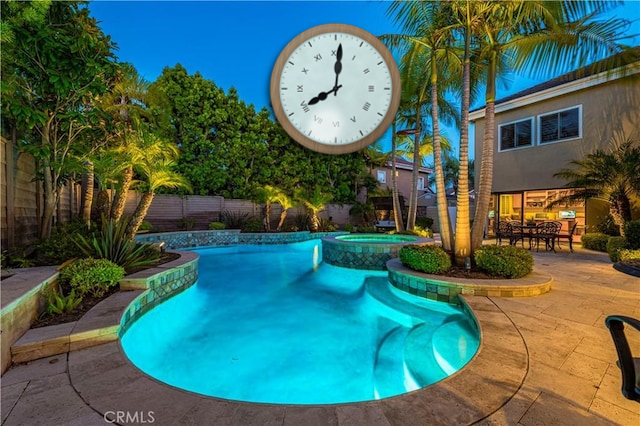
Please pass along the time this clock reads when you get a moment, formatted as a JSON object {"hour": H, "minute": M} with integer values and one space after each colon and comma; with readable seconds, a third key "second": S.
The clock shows {"hour": 8, "minute": 1}
